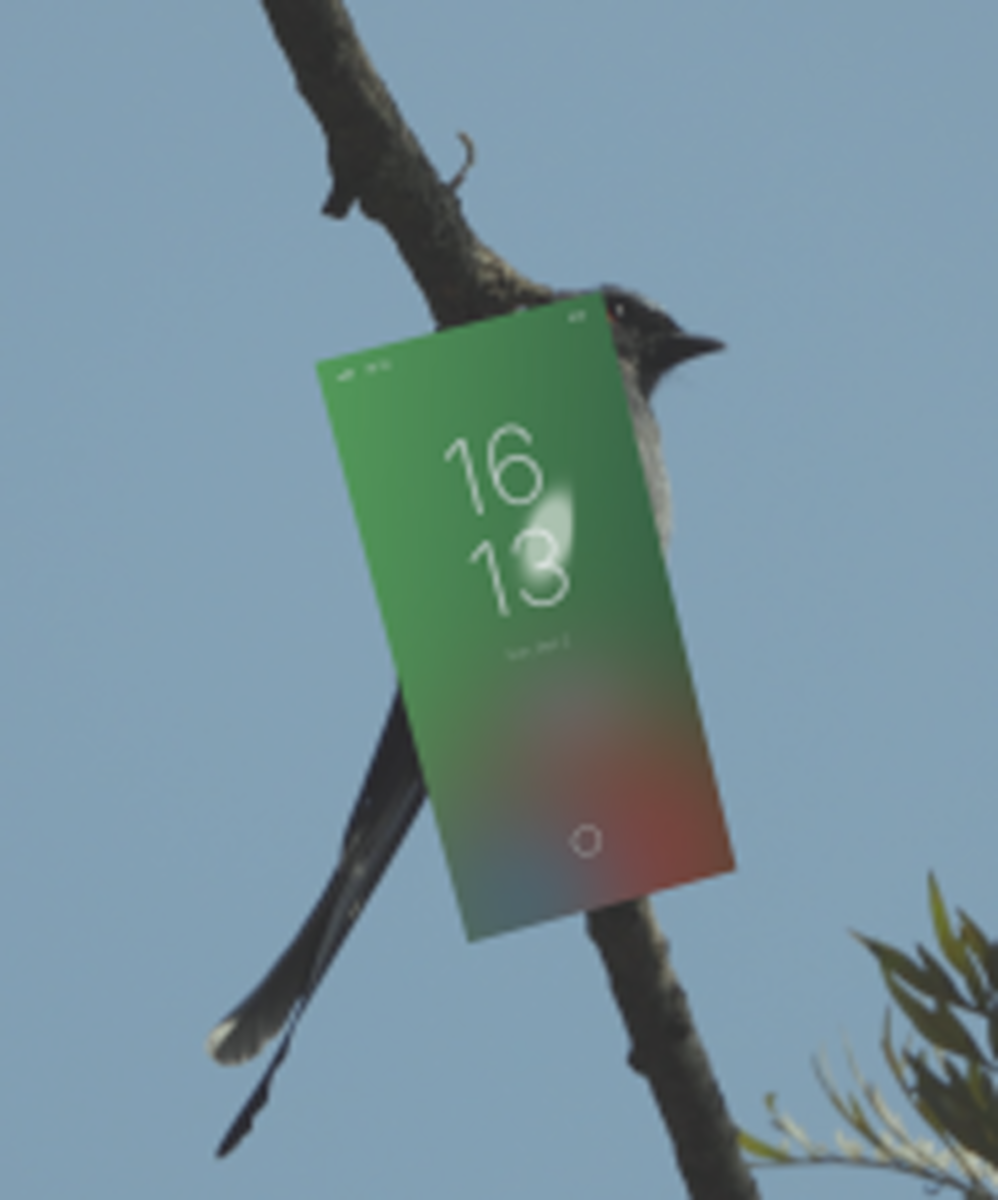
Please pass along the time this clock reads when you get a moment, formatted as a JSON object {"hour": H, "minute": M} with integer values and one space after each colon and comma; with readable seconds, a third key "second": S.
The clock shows {"hour": 16, "minute": 13}
